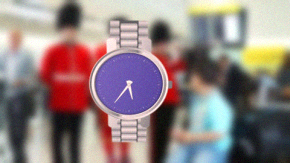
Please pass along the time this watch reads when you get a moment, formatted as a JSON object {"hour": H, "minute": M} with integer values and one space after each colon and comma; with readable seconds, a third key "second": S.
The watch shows {"hour": 5, "minute": 36}
